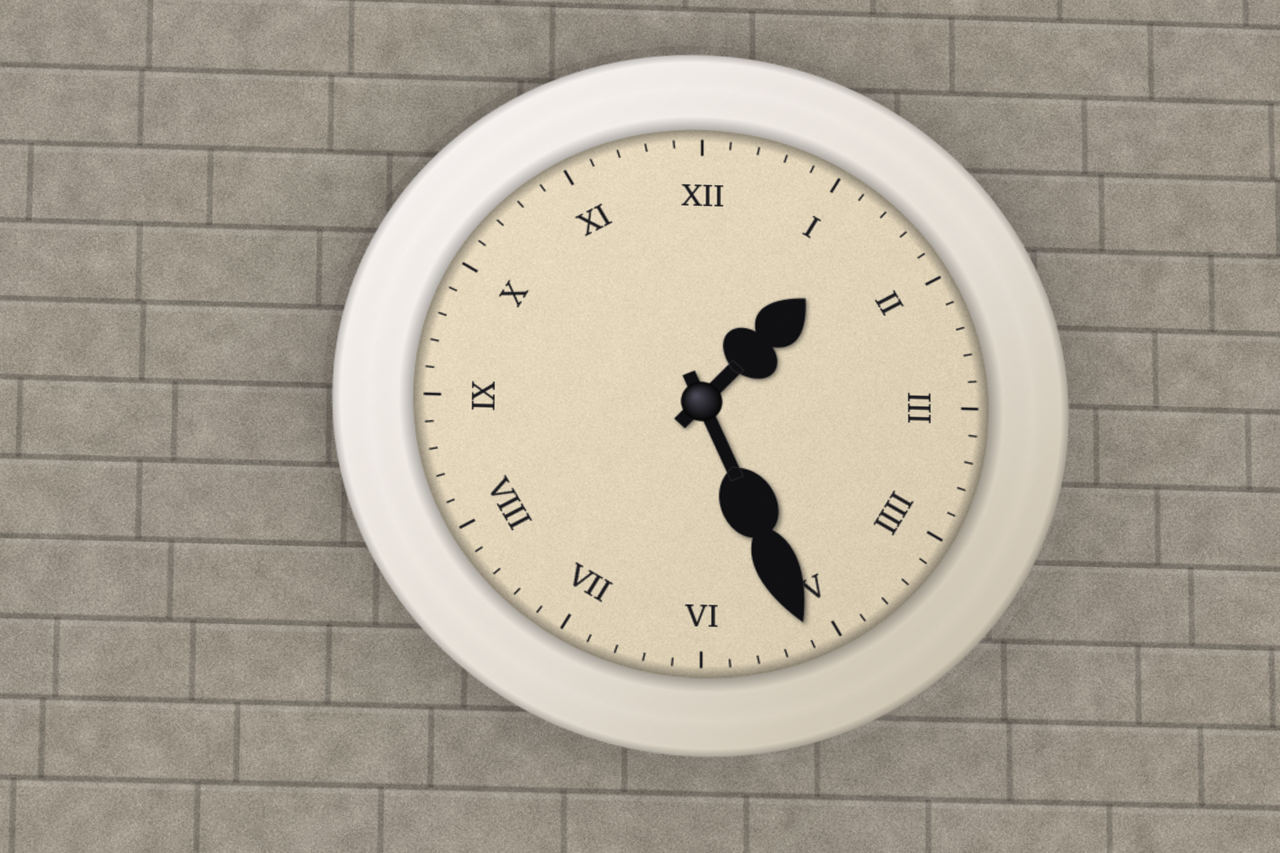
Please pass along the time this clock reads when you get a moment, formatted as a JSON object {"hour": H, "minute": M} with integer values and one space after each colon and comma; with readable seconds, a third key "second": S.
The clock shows {"hour": 1, "minute": 26}
